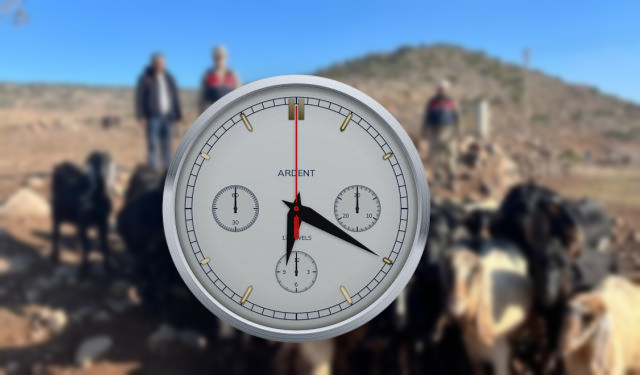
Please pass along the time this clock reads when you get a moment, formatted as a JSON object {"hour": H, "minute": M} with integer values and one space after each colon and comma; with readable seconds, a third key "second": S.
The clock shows {"hour": 6, "minute": 20}
